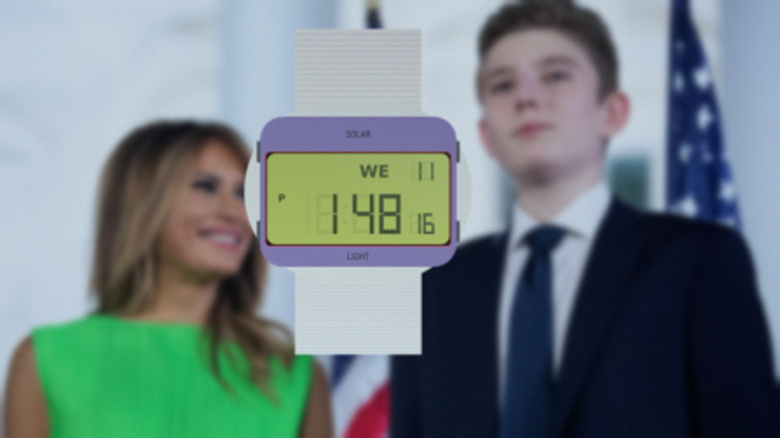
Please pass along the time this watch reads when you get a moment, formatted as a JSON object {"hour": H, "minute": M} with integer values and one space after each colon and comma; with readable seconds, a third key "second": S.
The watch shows {"hour": 1, "minute": 48, "second": 16}
